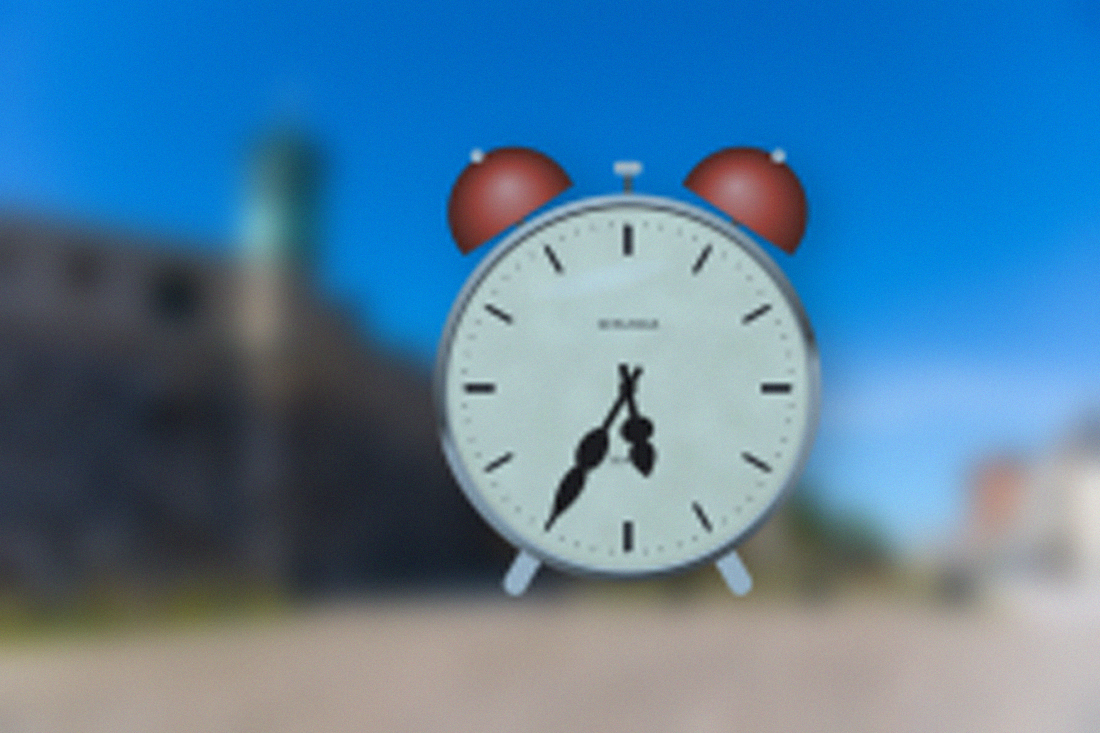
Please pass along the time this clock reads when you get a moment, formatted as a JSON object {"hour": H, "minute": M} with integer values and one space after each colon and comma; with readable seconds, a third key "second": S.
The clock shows {"hour": 5, "minute": 35}
